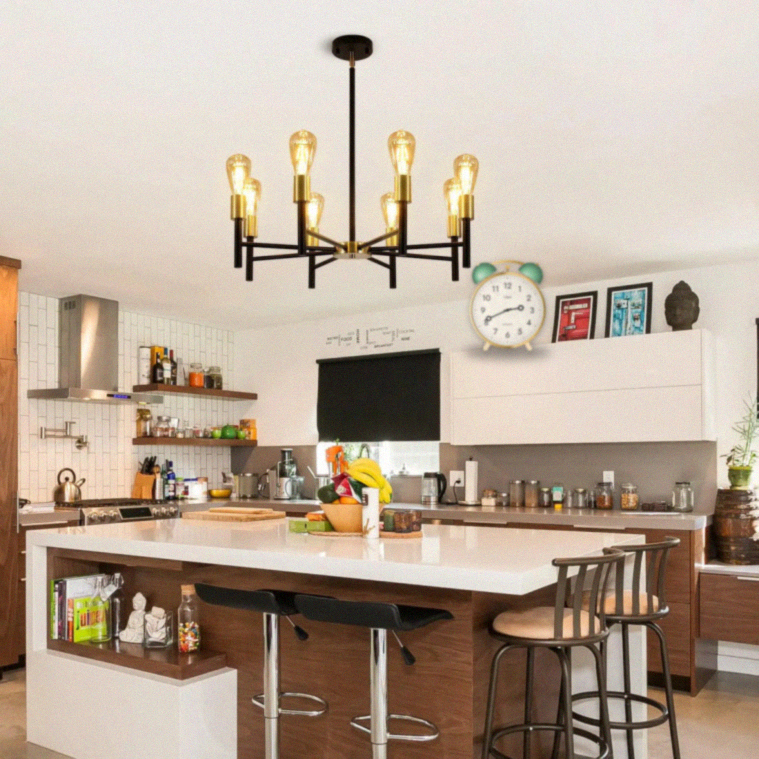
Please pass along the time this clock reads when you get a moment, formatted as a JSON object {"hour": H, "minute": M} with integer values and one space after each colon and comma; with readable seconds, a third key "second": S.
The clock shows {"hour": 2, "minute": 41}
